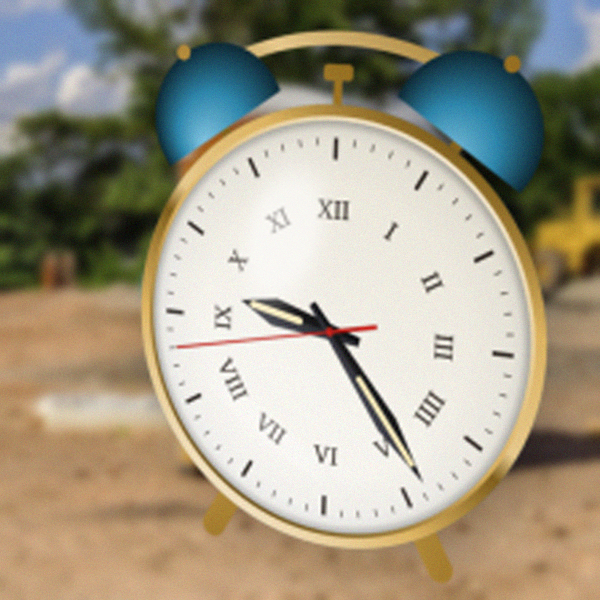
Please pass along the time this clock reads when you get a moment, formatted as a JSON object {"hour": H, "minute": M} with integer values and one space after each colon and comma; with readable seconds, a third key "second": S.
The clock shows {"hour": 9, "minute": 23, "second": 43}
